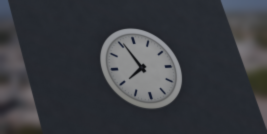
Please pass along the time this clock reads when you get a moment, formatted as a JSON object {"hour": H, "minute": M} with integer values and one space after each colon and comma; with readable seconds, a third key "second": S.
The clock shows {"hour": 7, "minute": 56}
